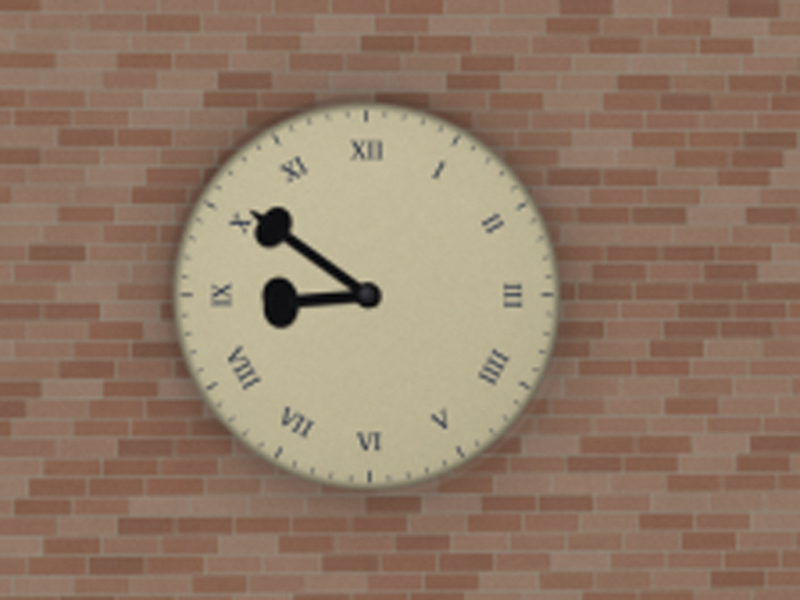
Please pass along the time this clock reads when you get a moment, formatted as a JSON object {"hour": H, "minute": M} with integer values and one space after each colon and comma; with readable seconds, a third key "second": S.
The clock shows {"hour": 8, "minute": 51}
